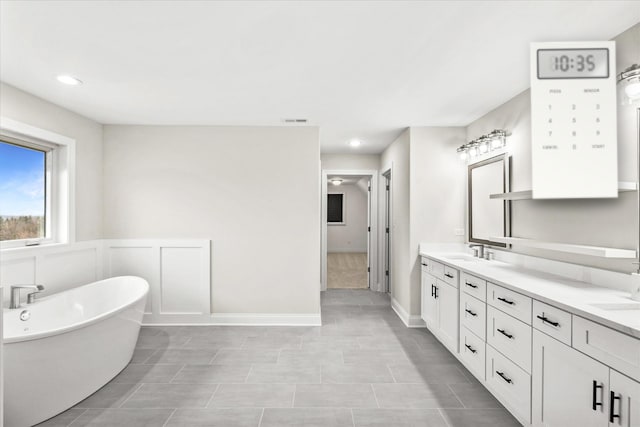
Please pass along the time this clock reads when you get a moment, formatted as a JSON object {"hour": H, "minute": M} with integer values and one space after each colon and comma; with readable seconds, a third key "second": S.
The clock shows {"hour": 10, "minute": 35}
